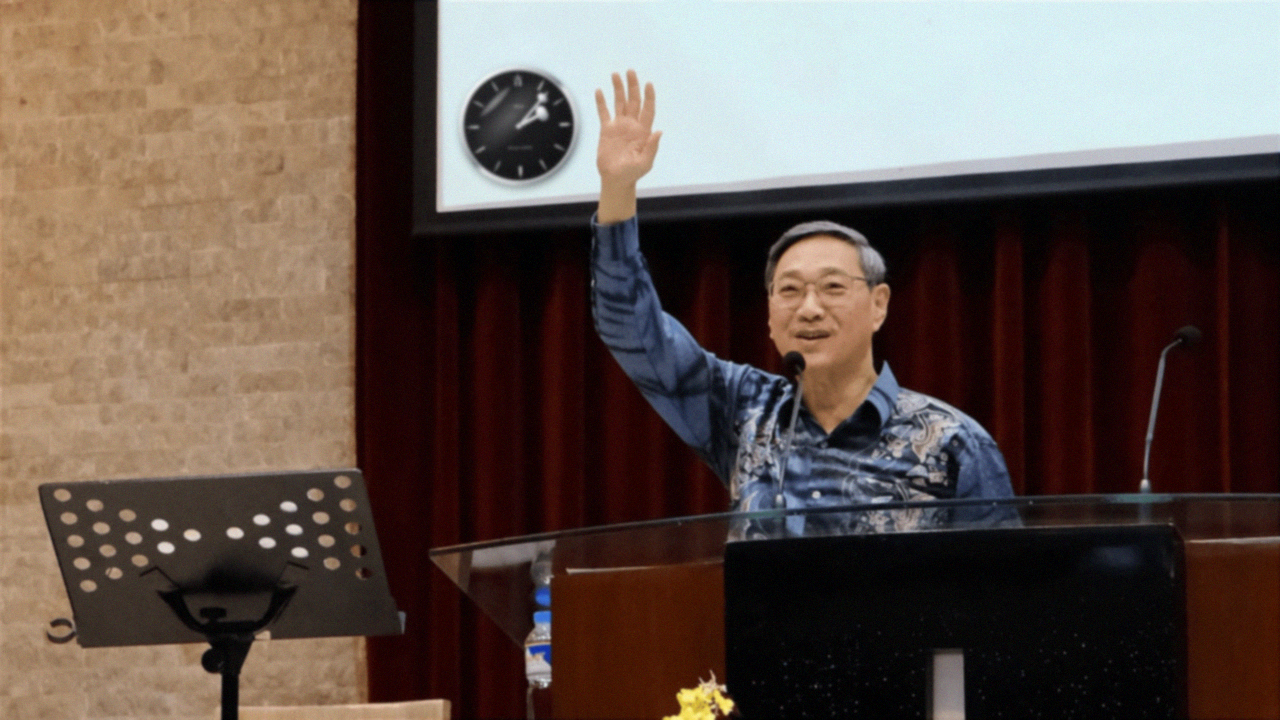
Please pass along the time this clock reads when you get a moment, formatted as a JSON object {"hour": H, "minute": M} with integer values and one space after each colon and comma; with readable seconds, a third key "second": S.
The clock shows {"hour": 2, "minute": 7}
